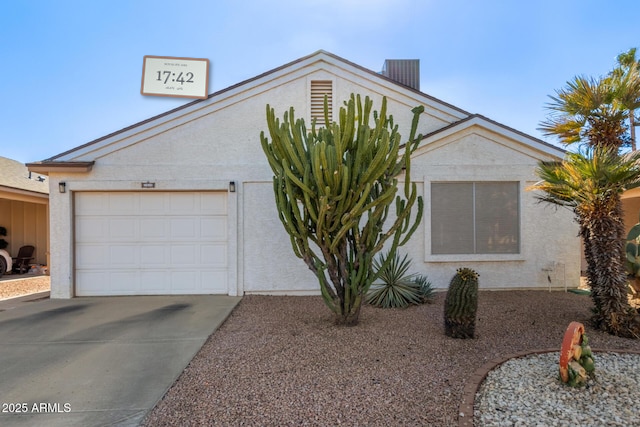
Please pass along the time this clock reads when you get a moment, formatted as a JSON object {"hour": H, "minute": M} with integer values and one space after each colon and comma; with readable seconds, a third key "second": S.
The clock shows {"hour": 17, "minute": 42}
